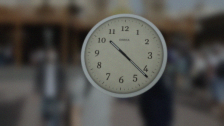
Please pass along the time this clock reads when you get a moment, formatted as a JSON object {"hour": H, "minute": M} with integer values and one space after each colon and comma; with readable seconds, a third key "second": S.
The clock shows {"hour": 10, "minute": 22}
